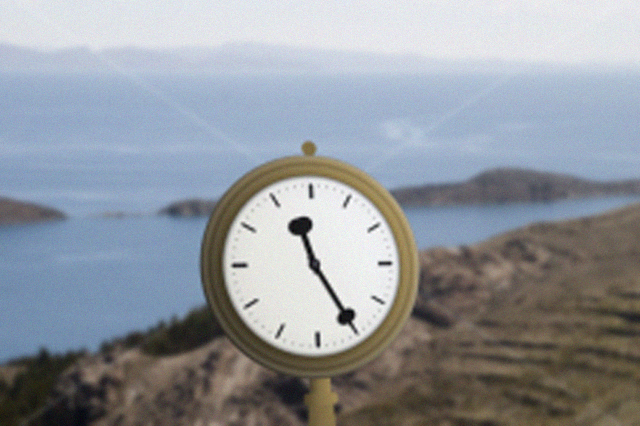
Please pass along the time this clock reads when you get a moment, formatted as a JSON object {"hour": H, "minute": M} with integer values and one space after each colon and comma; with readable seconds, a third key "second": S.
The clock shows {"hour": 11, "minute": 25}
